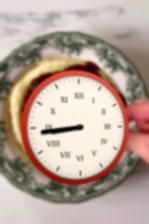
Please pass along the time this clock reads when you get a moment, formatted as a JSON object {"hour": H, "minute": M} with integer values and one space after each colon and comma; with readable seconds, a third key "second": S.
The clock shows {"hour": 8, "minute": 44}
